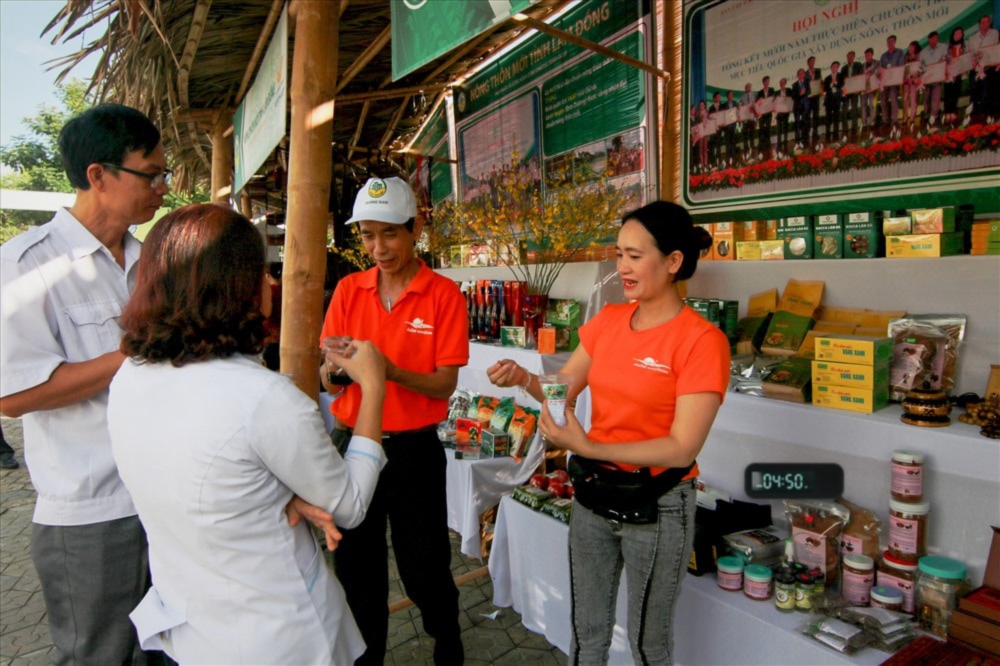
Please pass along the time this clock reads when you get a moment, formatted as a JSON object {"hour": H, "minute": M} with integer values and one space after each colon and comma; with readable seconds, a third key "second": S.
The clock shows {"hour": 4, "minute": 50}
